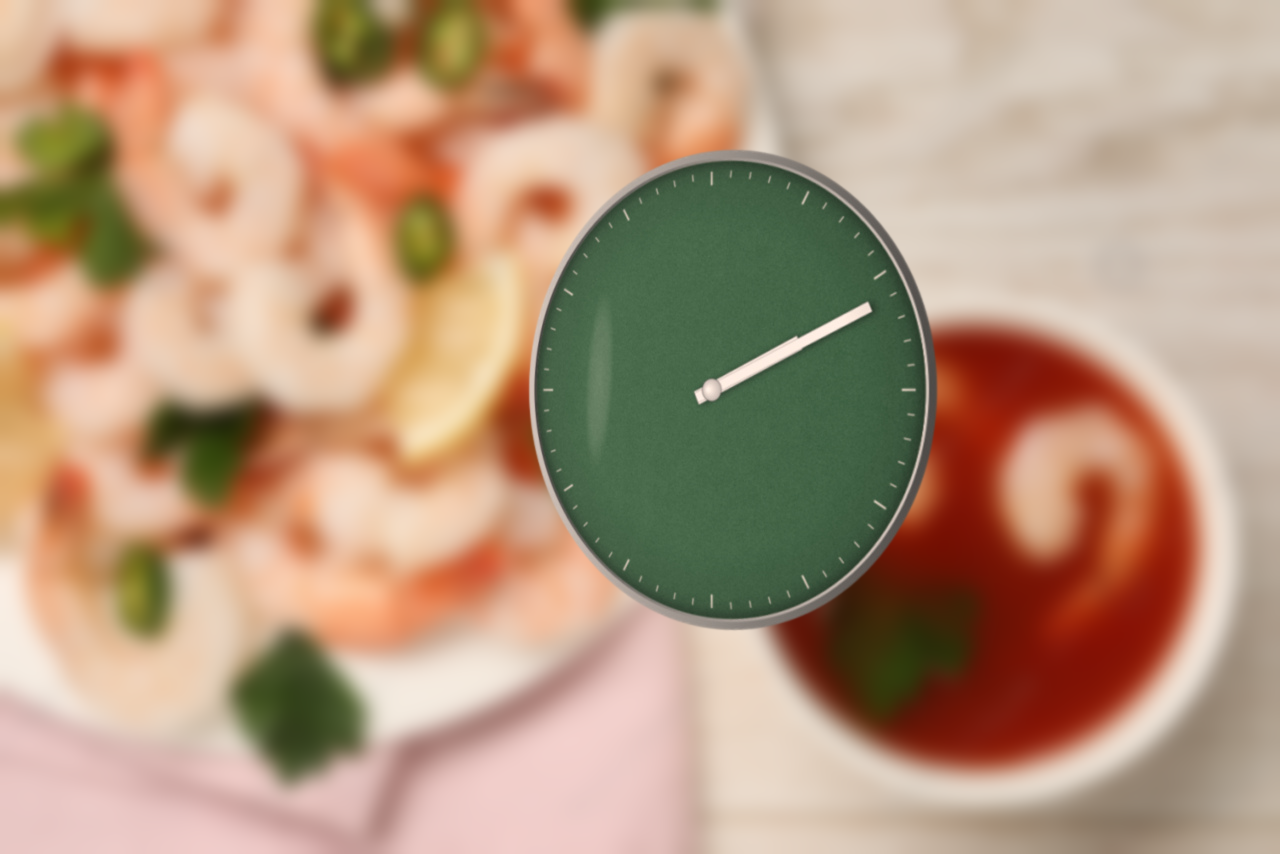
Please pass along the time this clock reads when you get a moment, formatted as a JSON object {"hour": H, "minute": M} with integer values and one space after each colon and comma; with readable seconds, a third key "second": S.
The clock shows {"hour": 2, "minute": 11}
